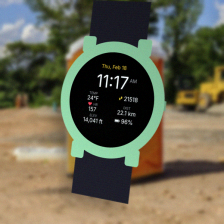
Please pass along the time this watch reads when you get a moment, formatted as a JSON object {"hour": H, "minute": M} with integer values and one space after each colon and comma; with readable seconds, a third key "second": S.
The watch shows {"hour": 11, "minute": 17}
